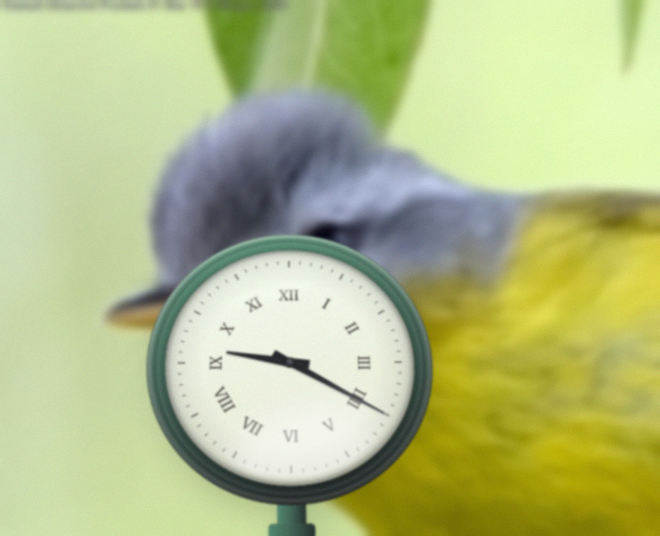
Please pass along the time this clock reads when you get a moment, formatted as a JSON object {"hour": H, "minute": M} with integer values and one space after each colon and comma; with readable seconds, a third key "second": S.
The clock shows {"hour": 9, "minute": 20}
